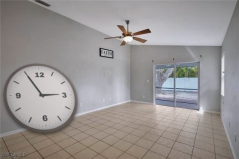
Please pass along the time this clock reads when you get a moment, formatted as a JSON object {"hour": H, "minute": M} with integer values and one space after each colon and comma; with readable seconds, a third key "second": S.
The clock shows {"hour": 2, "minute": 55}
